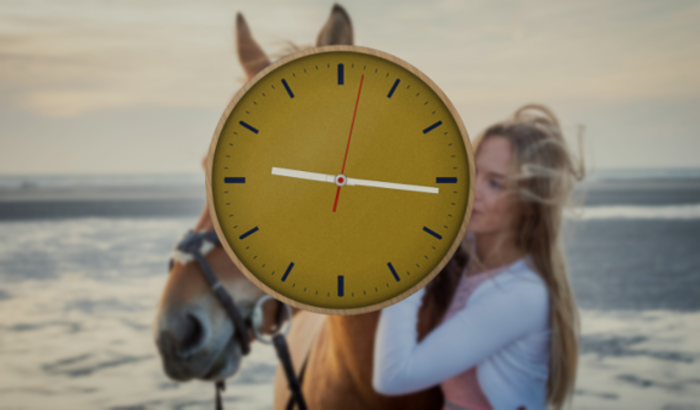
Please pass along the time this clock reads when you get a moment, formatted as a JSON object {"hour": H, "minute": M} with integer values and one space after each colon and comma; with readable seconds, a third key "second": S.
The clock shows {"hour": 9, "minute": 16, "second": 2}
